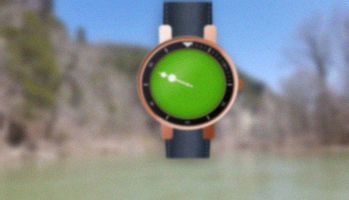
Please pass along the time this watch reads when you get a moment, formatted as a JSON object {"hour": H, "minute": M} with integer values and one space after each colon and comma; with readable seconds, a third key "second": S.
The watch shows {"hour": 9, "minute": 49}
